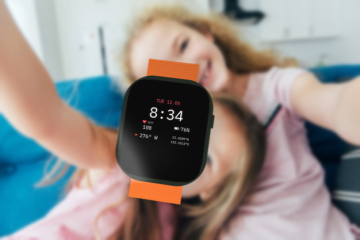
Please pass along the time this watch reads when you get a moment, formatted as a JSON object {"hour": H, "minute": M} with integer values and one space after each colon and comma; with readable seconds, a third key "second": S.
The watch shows {"hour": 8, "minute": 34}
